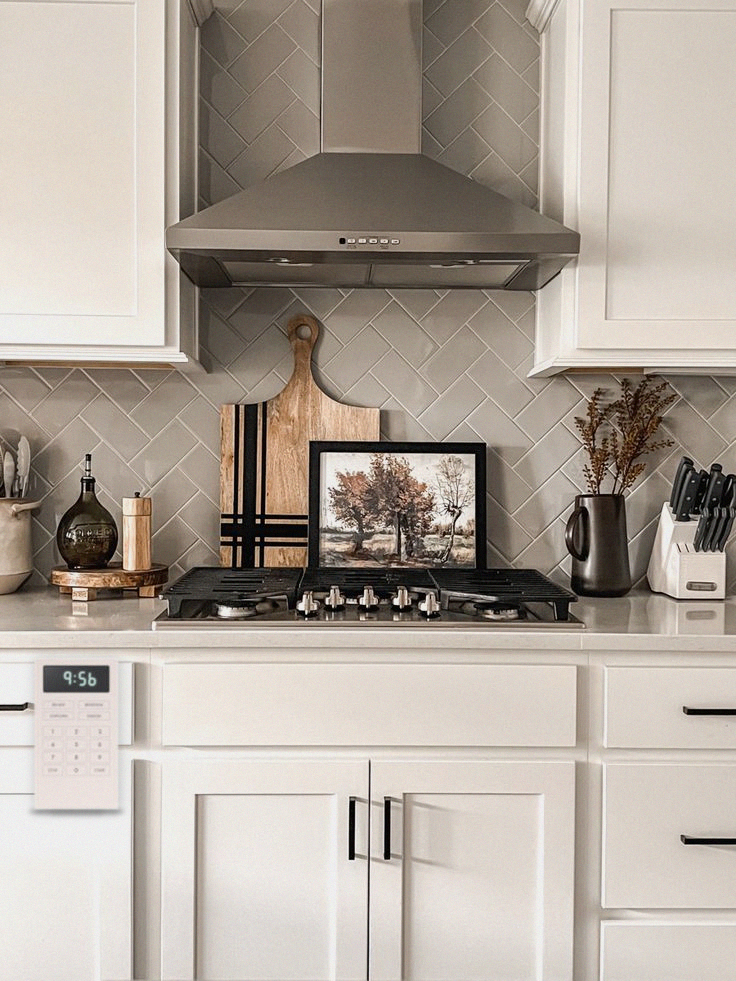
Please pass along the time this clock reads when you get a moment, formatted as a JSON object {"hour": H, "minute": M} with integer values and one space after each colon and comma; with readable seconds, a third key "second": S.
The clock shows {"hour": 9, "minute": 56}
